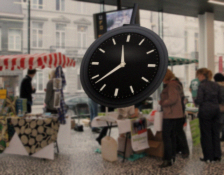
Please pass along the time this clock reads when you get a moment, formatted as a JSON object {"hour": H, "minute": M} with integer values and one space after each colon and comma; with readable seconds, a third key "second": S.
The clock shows {"hour": 11, "minute": 38}
